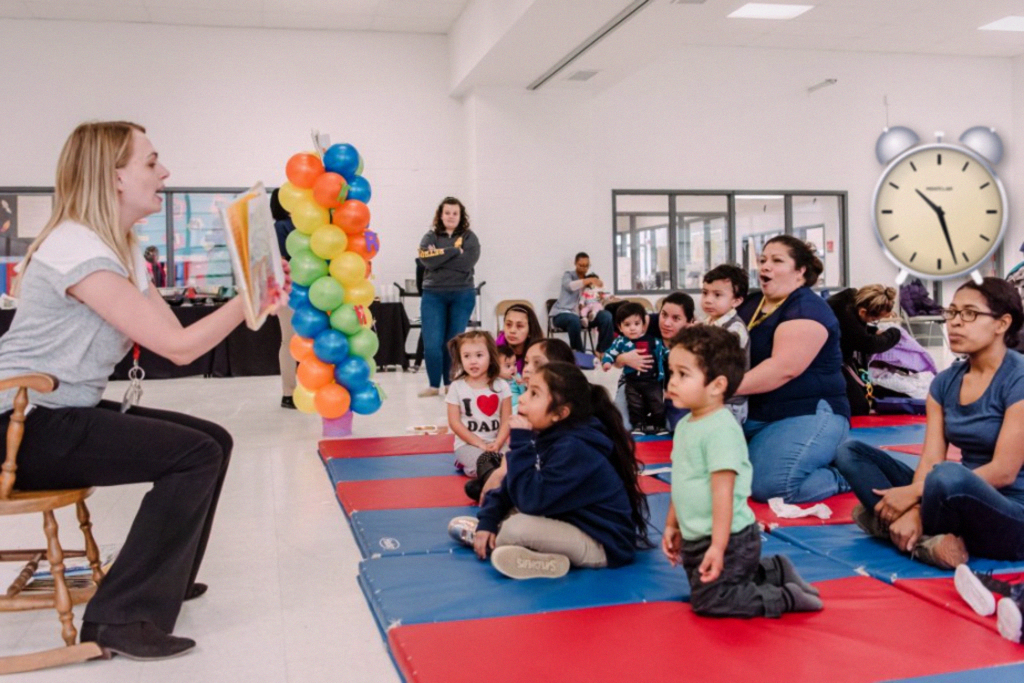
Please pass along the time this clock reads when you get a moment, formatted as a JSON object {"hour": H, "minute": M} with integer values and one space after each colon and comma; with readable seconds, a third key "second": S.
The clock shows {"hour": 10, "minute": 27}
